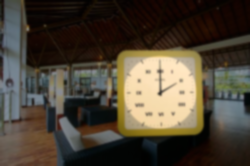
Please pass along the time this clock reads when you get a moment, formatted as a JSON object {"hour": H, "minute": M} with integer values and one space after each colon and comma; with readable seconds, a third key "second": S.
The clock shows {"hour": 2, "minute": 0}
